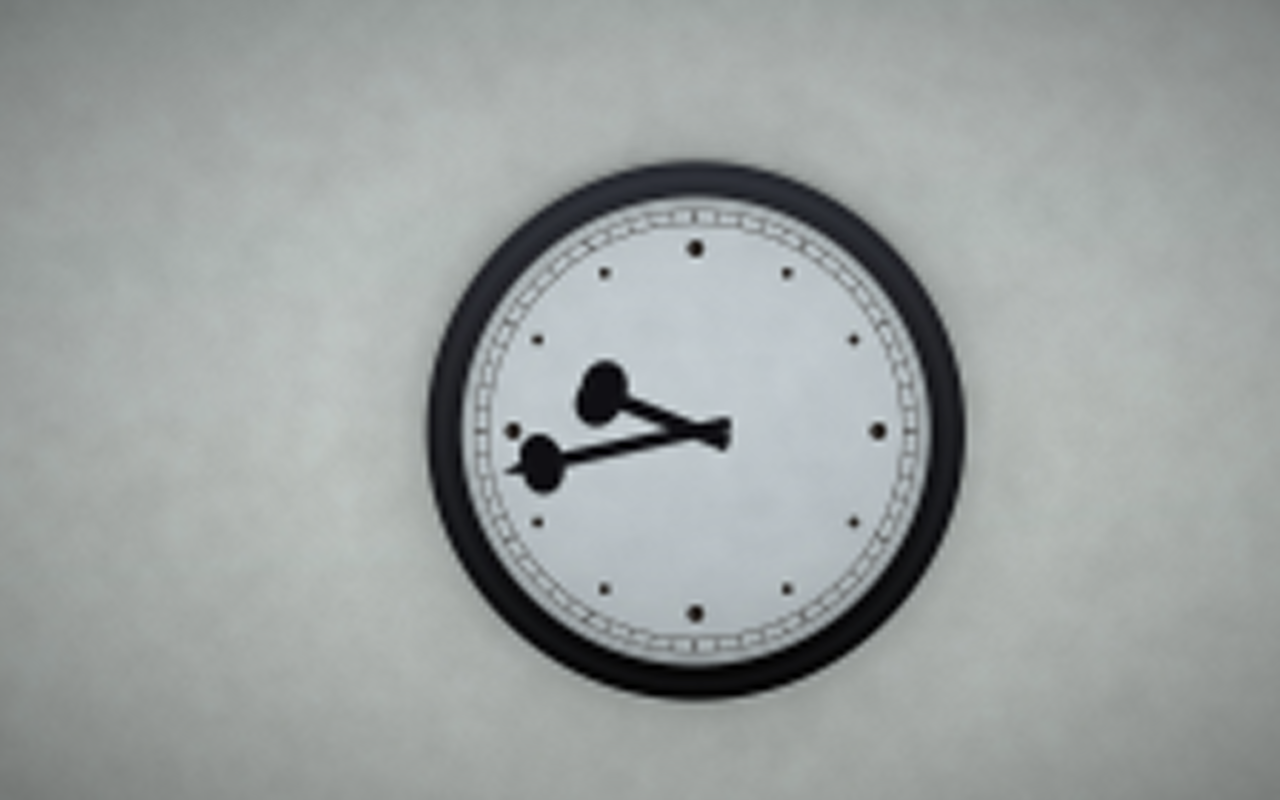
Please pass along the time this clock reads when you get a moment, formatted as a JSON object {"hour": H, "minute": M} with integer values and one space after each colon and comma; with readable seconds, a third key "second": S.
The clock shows {"hour": 9, "minute": 43}
